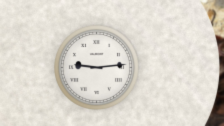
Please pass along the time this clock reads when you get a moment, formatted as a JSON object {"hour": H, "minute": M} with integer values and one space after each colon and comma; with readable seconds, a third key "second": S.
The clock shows {"hour": 9, "minute": 14}
